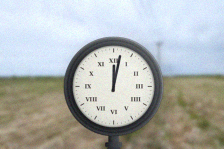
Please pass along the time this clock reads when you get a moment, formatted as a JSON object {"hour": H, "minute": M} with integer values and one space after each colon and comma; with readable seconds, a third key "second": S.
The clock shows {"hour": 12, "minute": 2}
